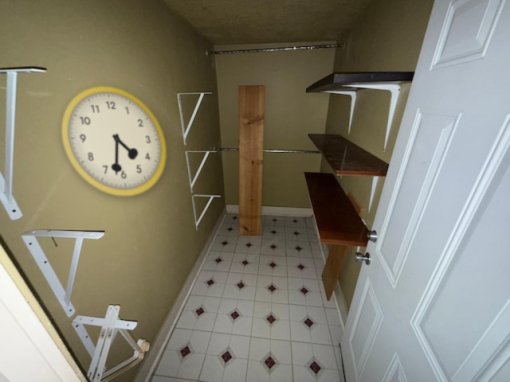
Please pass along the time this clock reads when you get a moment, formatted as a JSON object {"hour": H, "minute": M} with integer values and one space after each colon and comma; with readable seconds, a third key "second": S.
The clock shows {"hour": 4, "minute": 32}
